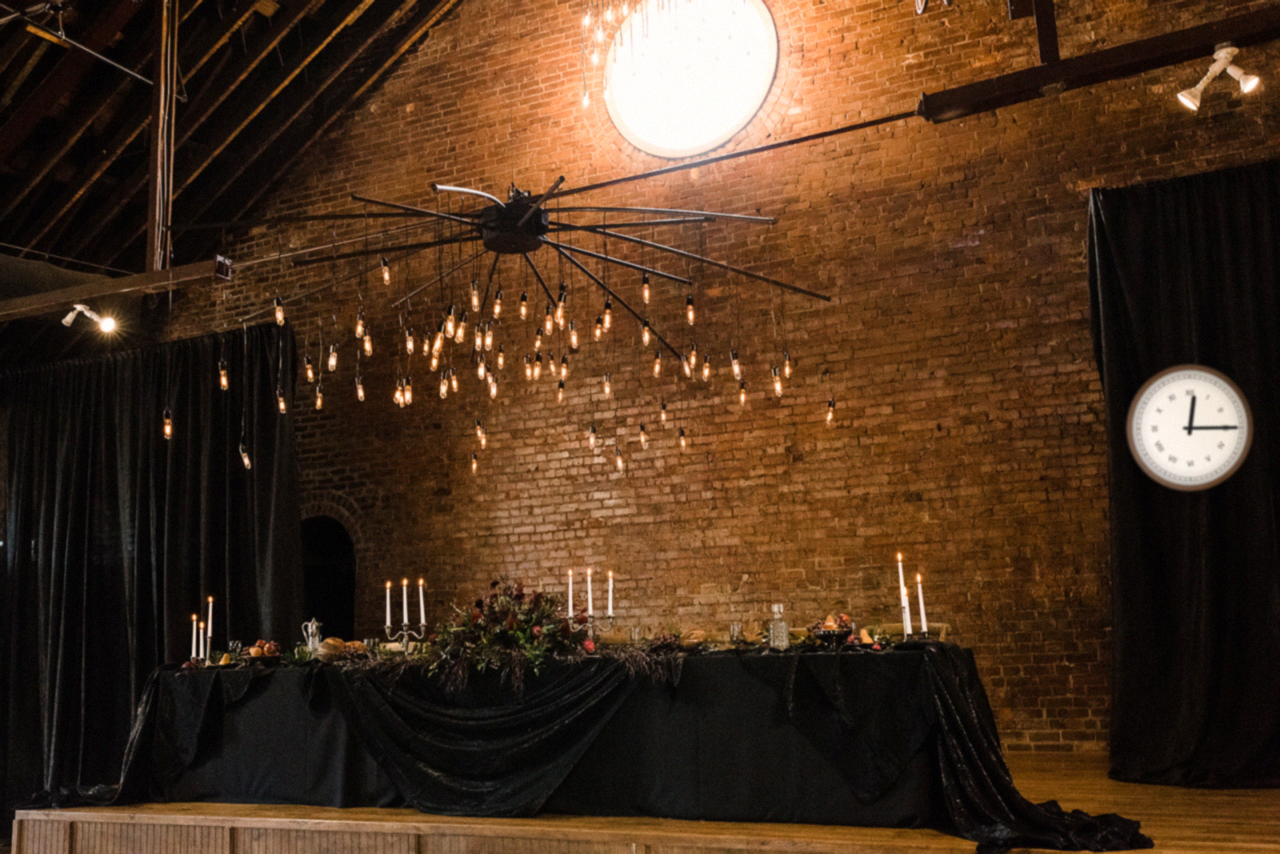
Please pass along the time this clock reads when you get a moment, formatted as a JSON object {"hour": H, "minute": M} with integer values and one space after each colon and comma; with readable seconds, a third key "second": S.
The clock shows {"hour": 12, "minute": 15}
